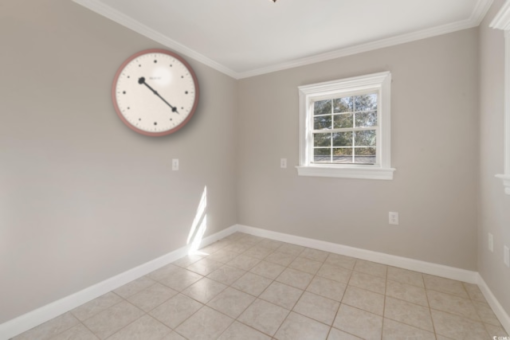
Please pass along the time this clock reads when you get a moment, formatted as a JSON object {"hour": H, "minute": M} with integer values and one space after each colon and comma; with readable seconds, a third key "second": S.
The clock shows {"hour": 10, "minute": 22}
